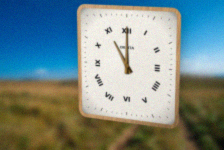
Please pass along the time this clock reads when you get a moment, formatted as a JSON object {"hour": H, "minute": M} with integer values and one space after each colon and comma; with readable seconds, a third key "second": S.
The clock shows {"hour": 11, "minute": 0}
